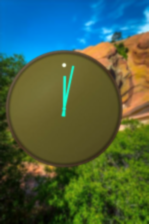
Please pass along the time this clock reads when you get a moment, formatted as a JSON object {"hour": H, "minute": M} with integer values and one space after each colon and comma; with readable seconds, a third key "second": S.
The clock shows {"hour": 12, "minute": 2}
